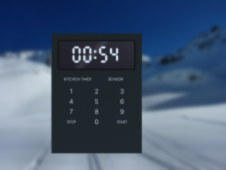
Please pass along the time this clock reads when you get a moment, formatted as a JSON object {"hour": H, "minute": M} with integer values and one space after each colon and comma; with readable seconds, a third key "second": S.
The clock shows {"hour": 0, "minute": 54}
